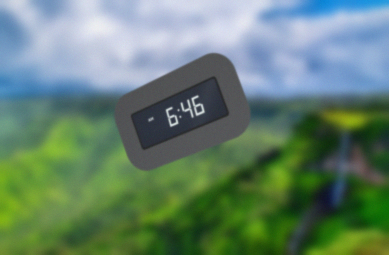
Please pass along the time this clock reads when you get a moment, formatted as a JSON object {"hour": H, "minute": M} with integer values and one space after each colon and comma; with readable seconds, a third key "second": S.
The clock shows {"hour": 6, "minute": 46}
